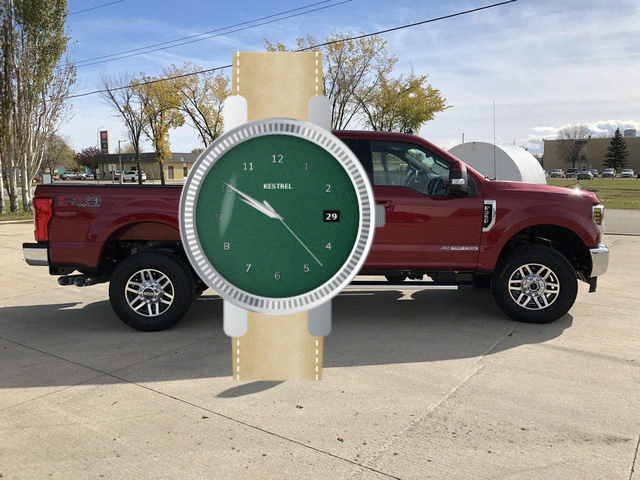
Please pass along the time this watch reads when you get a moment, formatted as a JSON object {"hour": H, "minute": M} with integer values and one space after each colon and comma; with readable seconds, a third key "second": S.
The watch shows {"hour": 9, "minute": 50, "second": 23}
